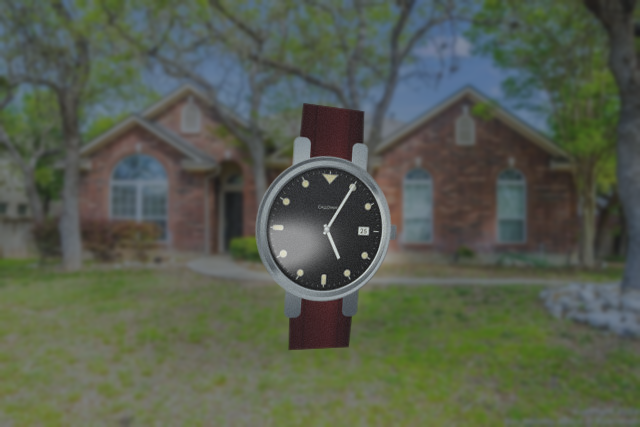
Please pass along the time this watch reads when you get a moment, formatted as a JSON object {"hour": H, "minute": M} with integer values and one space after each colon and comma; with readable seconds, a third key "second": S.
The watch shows {"hour": 5, "minute": 5}
